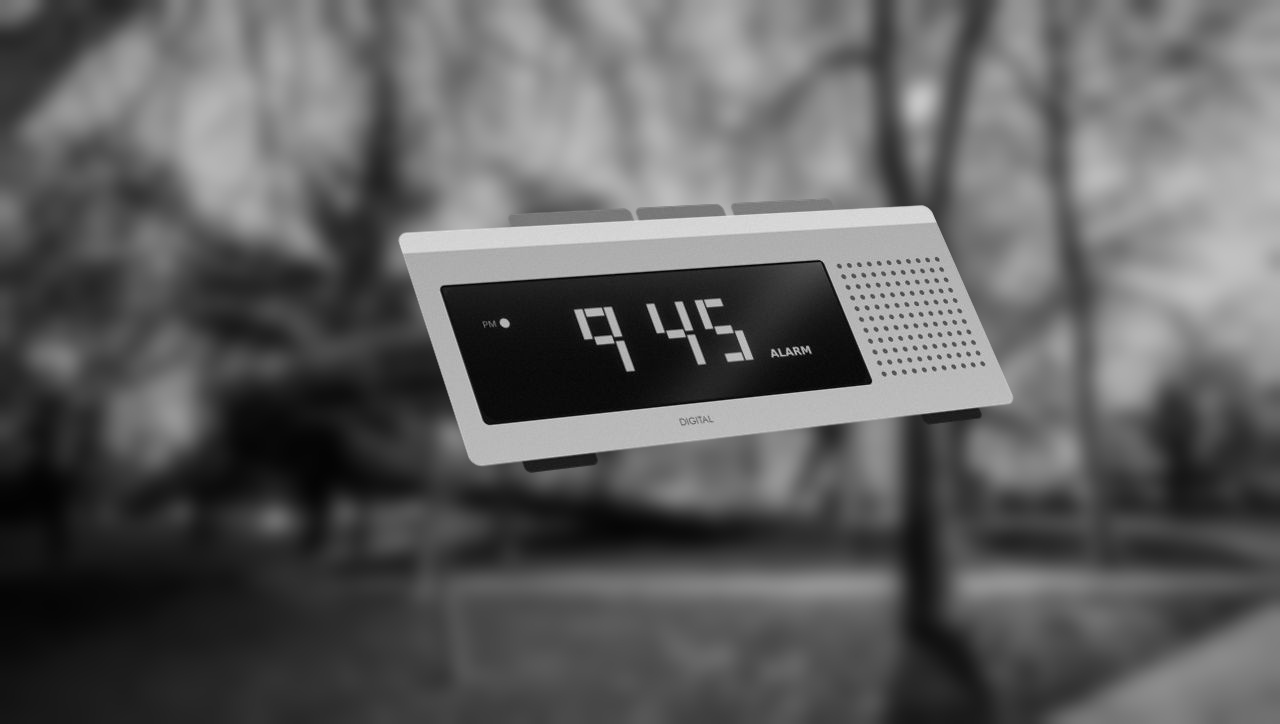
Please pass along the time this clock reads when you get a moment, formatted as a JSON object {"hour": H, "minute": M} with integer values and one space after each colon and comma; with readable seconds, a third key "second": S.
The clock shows {"hour": 9, "minute": 45}
